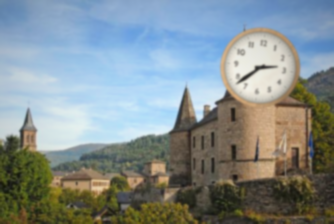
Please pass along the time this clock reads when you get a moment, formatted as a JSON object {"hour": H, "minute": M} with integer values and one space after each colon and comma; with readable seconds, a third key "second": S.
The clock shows {"hour": 2, "minute": 38}
